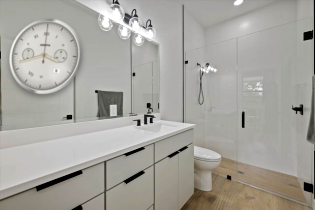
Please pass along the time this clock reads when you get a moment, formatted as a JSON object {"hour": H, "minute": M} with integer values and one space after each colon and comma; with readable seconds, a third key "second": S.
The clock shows {"hour": 3, "minute": 42}
